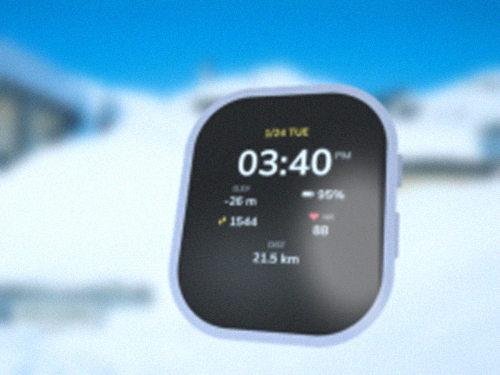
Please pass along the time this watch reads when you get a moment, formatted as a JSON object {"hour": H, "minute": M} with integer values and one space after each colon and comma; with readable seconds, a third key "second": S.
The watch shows {"hour": 3, "minute": 40}
